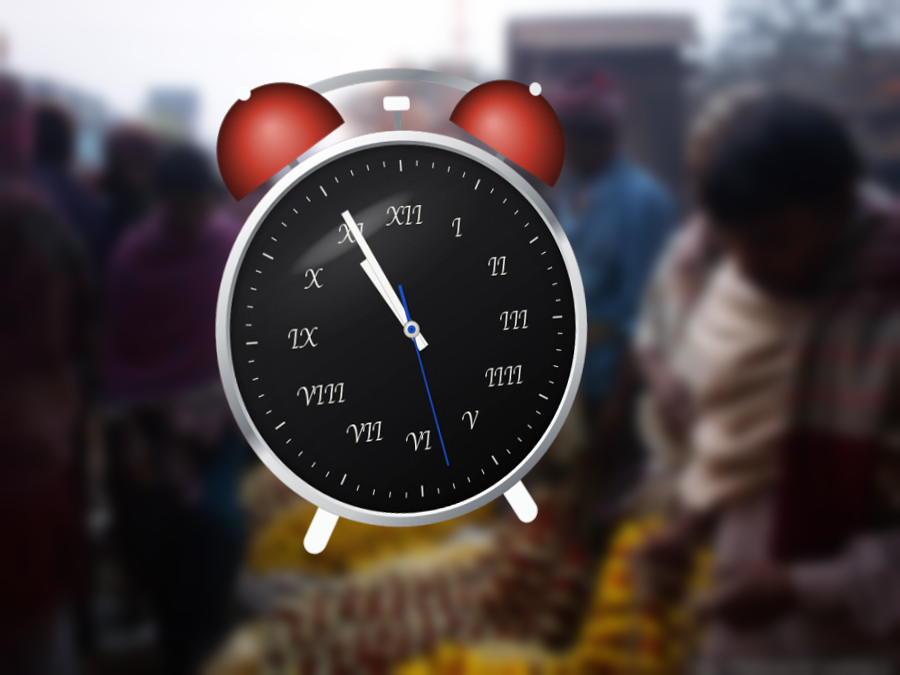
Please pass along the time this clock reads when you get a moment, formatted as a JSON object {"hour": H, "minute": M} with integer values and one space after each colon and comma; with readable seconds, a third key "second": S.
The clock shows {"hour": 10, "minute": 55, "second": 28}
